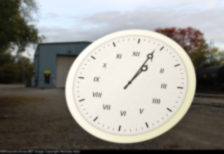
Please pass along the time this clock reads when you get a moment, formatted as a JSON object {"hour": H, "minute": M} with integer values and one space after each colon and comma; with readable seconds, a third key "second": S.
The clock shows {"hour": 1, "minute": 4}
